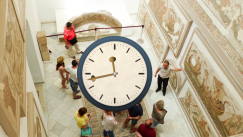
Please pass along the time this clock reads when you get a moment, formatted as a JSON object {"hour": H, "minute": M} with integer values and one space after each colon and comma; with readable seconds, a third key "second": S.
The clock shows {"hour": 11, "minute": 43}
